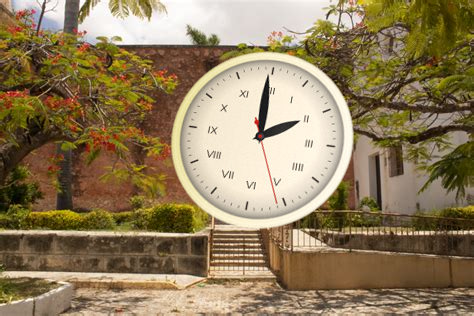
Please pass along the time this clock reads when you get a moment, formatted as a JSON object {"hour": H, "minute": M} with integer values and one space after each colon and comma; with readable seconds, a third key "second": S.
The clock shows {"hour": 1, "minute": 59, "second": 26}
